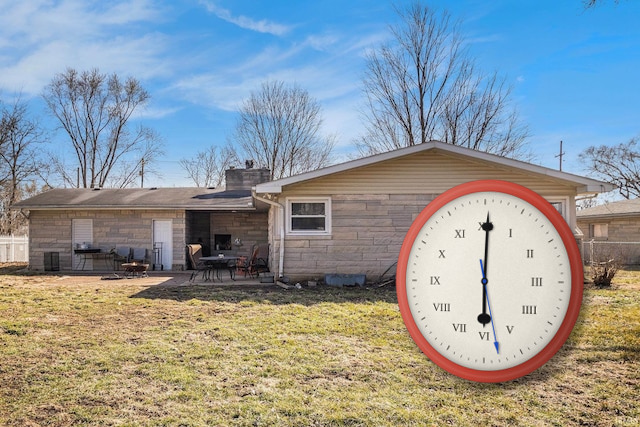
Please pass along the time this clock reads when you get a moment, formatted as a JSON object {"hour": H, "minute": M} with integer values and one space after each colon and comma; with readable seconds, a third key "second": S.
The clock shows {"hour": 6, "minute": 0, "second": 28}
